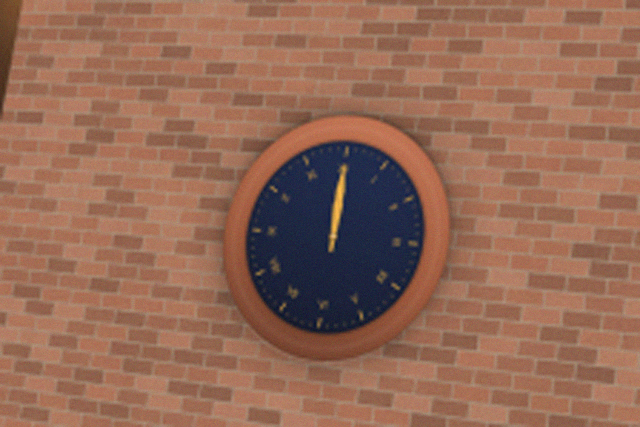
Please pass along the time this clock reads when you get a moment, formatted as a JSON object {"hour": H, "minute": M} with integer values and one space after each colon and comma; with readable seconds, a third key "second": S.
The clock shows {"hour": 12, "minute": 0}
